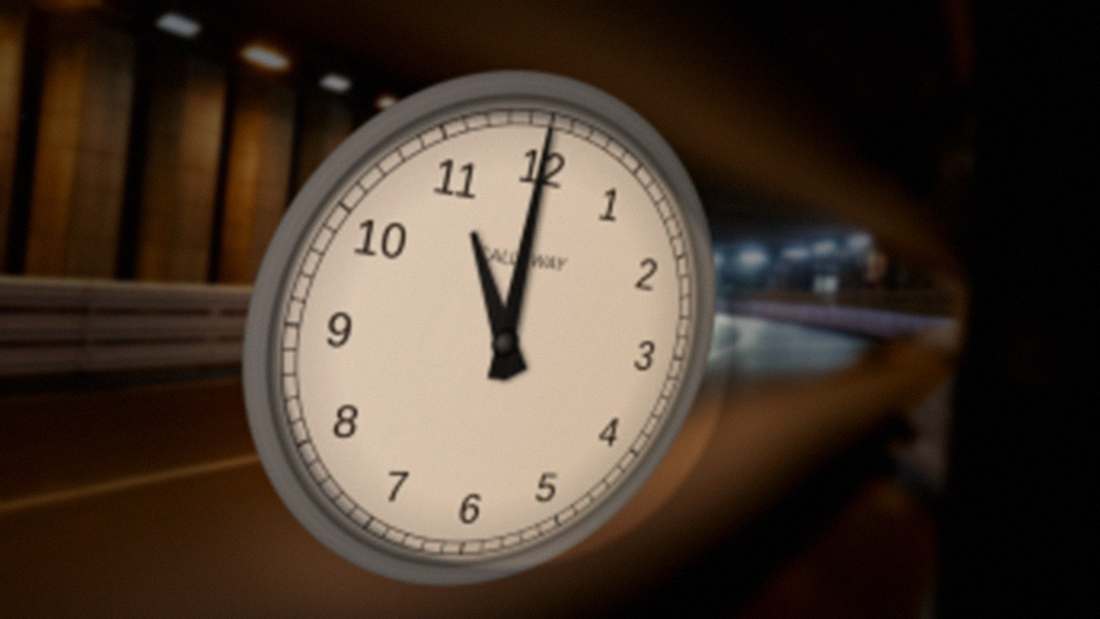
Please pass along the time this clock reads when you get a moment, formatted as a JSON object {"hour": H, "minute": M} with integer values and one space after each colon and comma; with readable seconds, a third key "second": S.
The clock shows {"hour": 11, "minute": 0}
